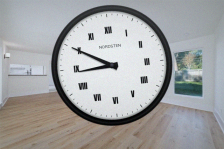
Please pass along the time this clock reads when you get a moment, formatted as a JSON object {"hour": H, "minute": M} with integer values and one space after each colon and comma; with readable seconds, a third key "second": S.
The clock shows {"hour": 8, "minute": 50}
